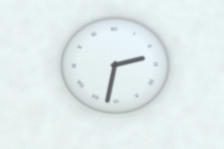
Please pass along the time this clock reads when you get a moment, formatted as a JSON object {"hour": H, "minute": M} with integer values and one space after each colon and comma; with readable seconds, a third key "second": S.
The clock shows {"hour": 2, "minute": 32}
